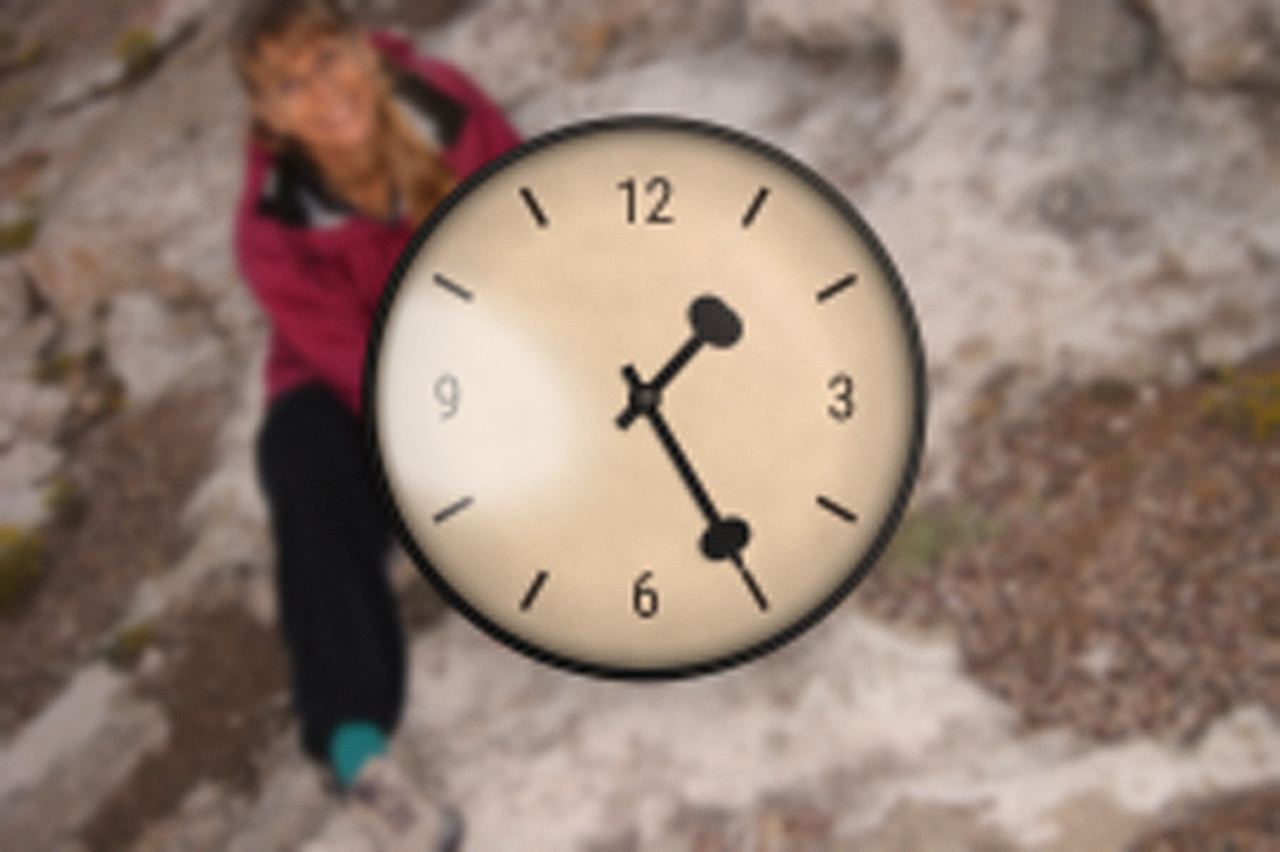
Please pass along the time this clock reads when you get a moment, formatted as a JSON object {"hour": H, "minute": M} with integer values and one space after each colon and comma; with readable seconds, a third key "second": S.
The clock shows {"hour": 1, "minute": 25}
